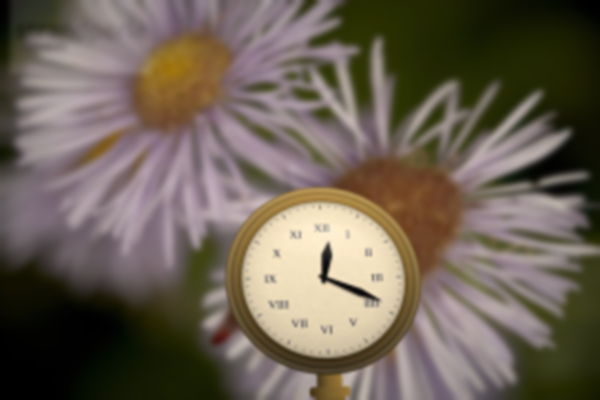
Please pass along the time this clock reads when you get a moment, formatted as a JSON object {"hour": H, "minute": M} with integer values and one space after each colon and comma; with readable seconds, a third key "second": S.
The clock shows {"hour": 12, "minute": 19}
